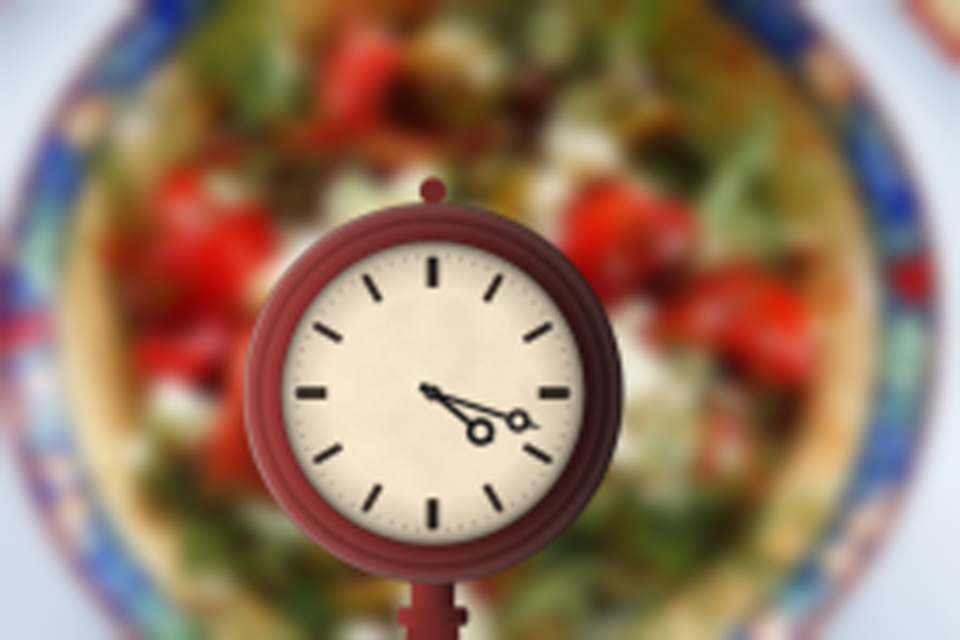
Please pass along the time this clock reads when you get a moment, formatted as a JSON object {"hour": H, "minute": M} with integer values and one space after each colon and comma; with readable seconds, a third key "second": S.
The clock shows {"hour": 4, "minute": 18}
